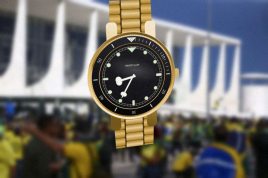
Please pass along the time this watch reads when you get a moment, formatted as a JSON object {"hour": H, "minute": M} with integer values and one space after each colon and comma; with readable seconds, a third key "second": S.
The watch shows {"hour": 8, "minute": 35}
